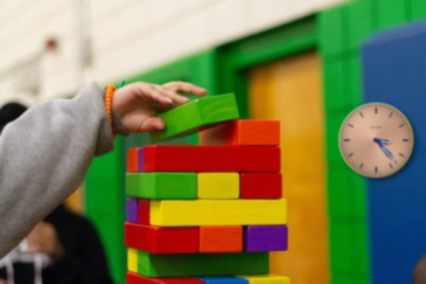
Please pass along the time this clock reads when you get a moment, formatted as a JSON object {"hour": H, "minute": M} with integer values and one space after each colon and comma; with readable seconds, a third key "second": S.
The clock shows {"hour": 3, "minute": 23}
